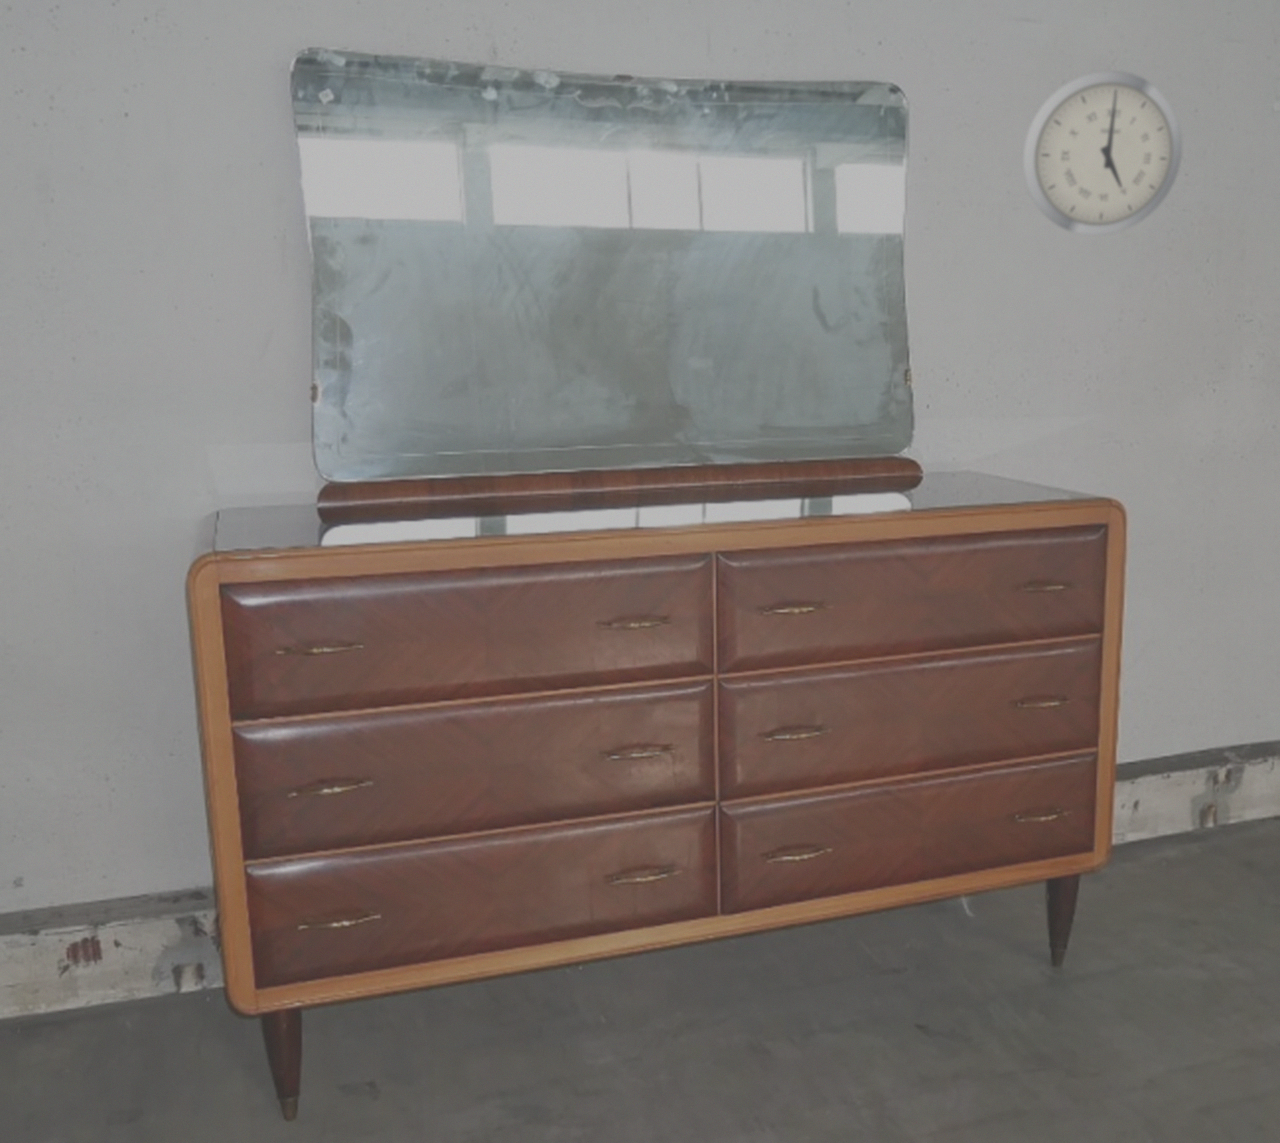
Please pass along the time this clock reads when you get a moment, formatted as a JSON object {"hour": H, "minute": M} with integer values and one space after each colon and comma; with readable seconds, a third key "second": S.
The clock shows {"hour": 5, "minute": 0}
